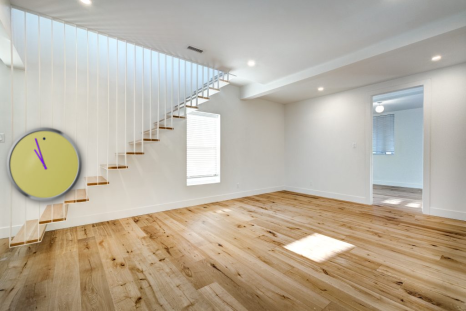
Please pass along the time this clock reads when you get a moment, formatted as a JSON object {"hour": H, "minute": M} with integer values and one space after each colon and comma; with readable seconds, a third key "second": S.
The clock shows {"hour": 10, "minute": 57}
